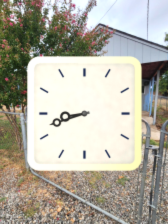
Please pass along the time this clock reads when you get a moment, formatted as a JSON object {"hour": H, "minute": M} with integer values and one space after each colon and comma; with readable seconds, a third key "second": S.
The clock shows {"hour": 8, "minute": 42}
